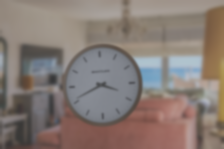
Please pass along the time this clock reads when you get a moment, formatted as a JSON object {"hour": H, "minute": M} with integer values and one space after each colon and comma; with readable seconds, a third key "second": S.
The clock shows {"hour": 3, "minute": 41}
